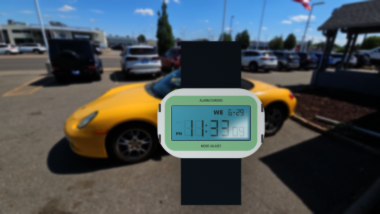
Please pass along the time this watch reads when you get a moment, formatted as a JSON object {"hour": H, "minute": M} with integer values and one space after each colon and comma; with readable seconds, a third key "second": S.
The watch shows {"hour": 11, "minute": 33, "second": 9}
